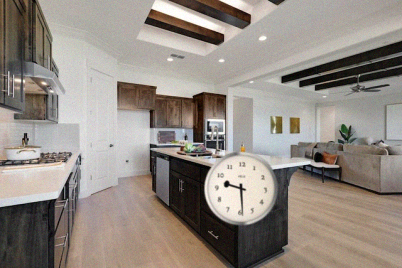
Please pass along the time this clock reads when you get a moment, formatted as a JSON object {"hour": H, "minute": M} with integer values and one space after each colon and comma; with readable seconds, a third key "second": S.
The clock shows {"hour": 9, "minute": 29}
